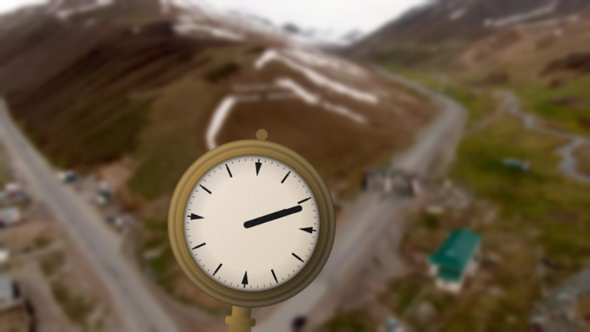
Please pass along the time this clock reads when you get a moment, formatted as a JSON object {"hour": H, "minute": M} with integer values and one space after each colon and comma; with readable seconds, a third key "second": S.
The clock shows {"hour": 2, "minute": 11}
